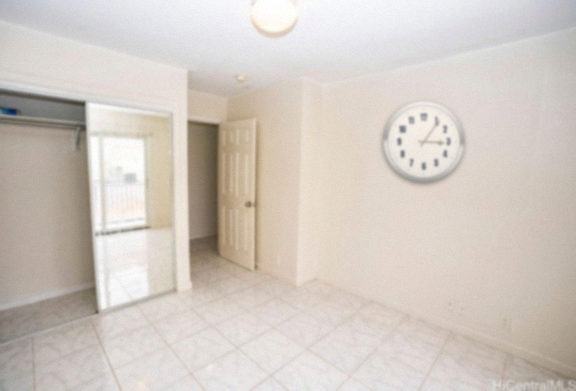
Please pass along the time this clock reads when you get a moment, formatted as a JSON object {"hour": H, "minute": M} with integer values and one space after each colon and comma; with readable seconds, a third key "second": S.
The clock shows {"hour": 3, "minute": 6}
